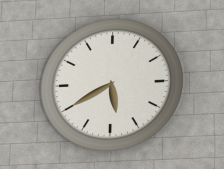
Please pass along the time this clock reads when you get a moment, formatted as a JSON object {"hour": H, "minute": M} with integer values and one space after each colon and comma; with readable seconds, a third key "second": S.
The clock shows {"hour": 5, "minute": 40}
